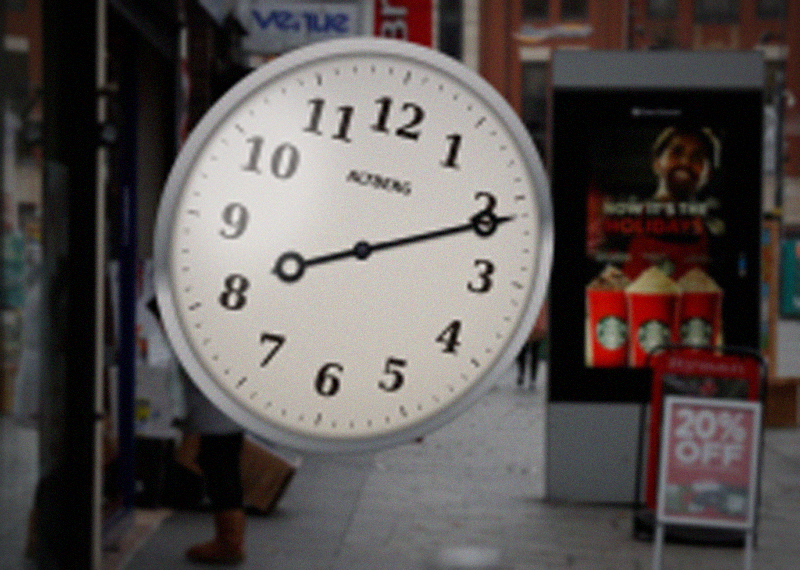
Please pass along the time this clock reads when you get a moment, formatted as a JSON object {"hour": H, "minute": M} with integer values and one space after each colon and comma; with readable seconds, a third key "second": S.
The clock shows {"hour": 8, "minute": 11}
